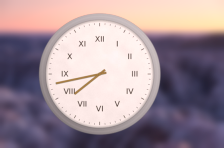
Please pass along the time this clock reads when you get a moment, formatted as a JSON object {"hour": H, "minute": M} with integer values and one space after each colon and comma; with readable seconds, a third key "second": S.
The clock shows {"hour": 7, "minute": 43}
